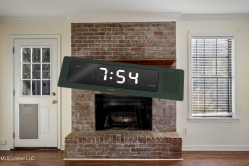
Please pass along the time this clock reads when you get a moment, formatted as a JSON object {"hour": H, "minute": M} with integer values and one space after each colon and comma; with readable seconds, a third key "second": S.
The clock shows {"hour": 7, "minute": 54}
